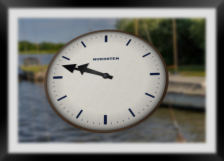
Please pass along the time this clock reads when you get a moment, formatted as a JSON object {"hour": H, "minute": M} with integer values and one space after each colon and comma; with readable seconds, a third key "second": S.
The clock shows {"hour": 9, "minute": 48}
